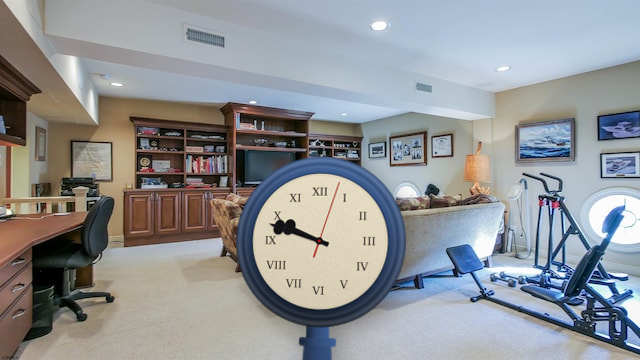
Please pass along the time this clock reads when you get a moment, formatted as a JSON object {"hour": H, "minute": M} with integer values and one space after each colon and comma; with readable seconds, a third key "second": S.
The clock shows {"hour": 9, "minute": 48, "second": 3}
